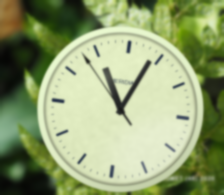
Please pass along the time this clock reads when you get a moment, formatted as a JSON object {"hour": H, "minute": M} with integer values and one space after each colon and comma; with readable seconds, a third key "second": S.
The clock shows {"hour": 11, "minute": 3, "second": 53}
